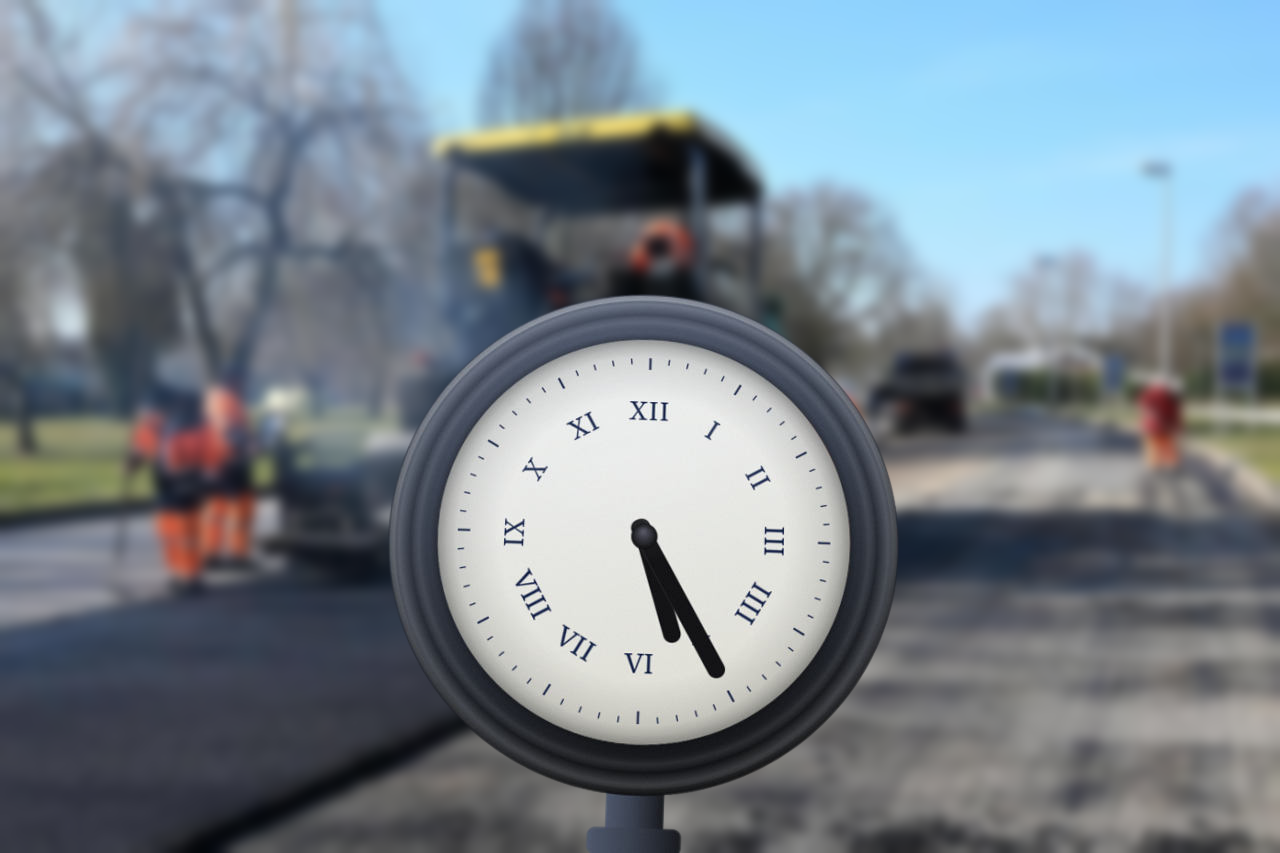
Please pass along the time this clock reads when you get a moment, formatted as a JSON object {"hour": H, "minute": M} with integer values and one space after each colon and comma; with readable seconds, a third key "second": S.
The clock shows {"hour": 5, "minute": 25}
